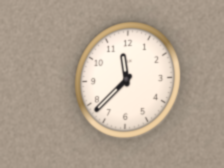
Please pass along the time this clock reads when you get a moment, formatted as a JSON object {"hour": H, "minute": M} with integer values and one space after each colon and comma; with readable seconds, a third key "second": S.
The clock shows {"hour": 11, "minute": 38}
